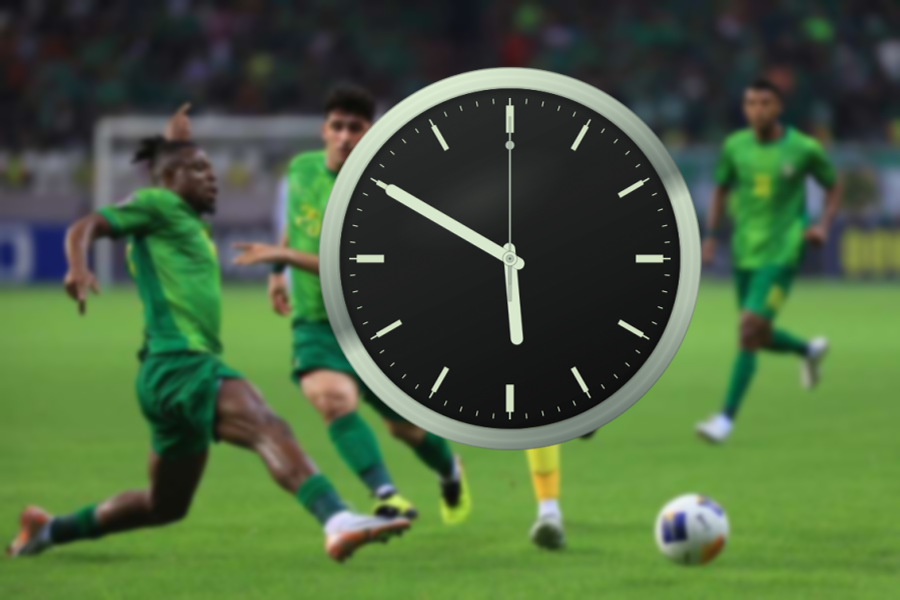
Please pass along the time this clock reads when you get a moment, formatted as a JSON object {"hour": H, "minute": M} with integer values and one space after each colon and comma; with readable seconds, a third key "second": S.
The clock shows {"hour": 5, "minute": 50, "second": 0}
